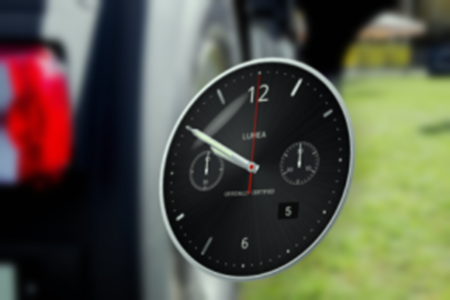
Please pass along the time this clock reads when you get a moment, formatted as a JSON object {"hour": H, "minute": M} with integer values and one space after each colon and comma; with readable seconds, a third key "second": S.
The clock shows {"hour": 9, "minute": 50}
